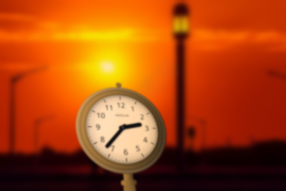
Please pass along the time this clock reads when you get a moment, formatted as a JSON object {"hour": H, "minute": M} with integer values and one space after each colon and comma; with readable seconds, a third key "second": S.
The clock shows {"hour": 2, "minute": 37}
